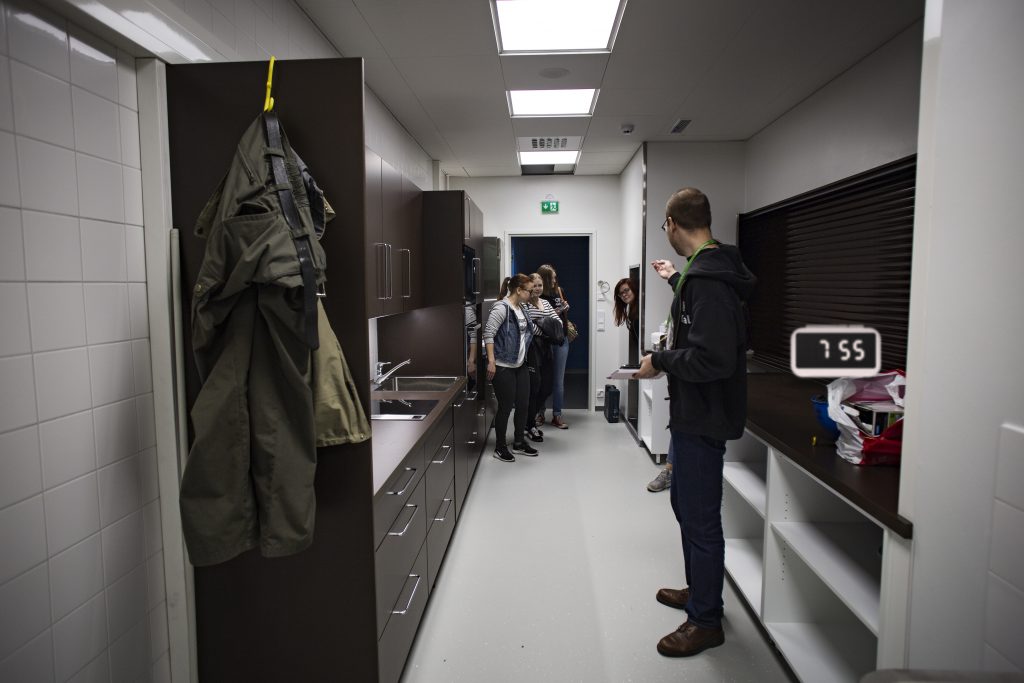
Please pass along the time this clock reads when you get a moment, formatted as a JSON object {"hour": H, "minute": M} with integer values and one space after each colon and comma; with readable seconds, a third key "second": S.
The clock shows {"hour": 7, "minute": 55}
